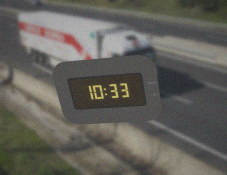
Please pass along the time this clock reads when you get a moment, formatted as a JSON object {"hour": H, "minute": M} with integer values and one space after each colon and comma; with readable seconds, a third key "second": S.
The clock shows {"hour": 10, "minute": 33}
